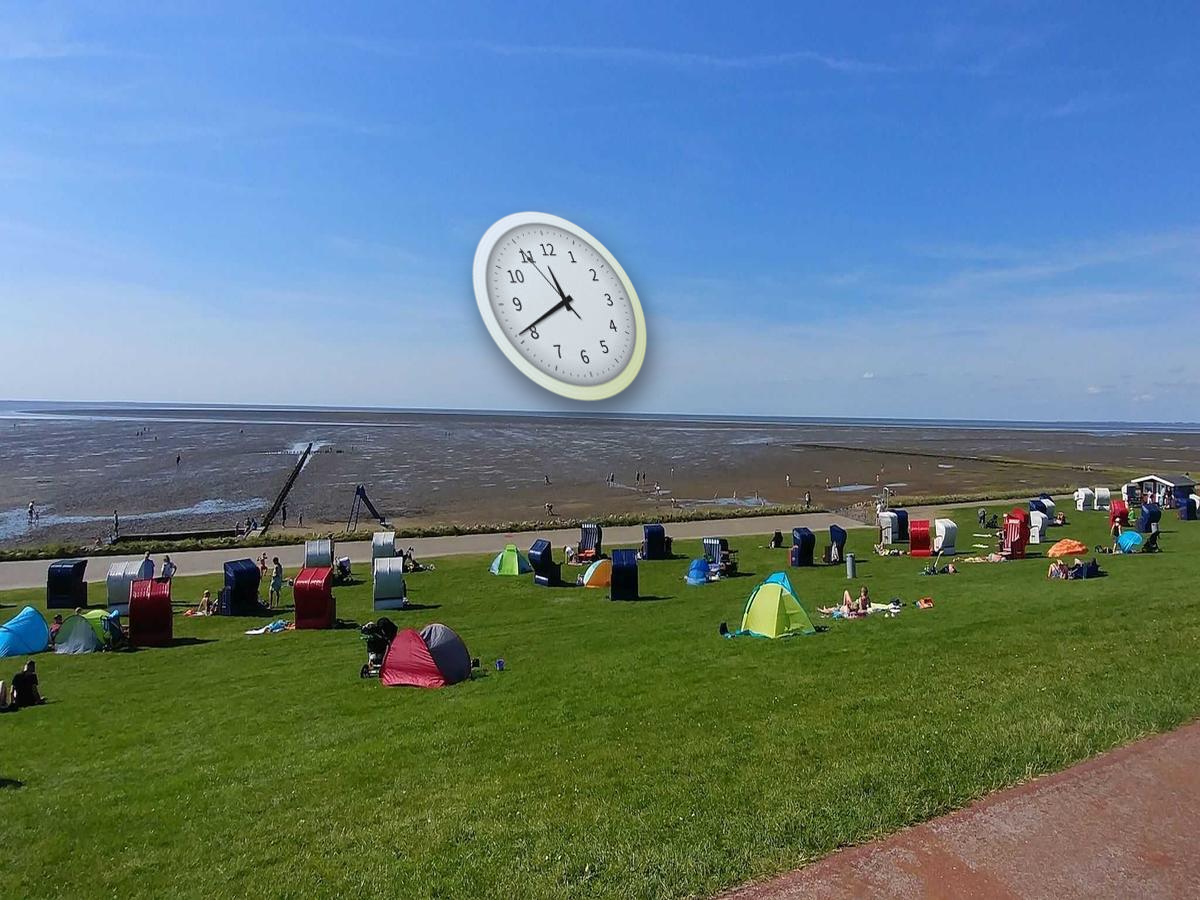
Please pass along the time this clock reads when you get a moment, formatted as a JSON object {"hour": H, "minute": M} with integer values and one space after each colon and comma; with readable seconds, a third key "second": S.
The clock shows {"hour": 11, "minute": 40, "second": 55}
